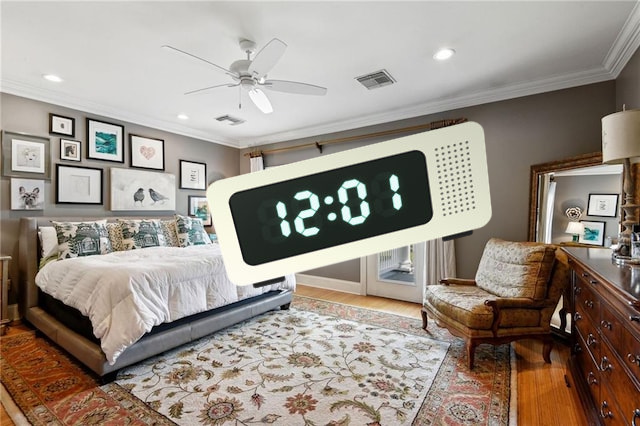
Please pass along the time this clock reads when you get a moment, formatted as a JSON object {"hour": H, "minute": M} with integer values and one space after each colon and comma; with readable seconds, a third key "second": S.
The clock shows {"hour": 12, "minute": 1}
